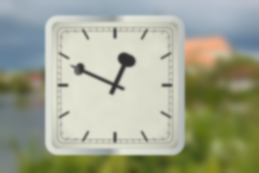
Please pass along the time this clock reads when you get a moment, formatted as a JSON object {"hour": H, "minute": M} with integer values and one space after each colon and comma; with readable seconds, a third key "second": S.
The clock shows {"hour": 12, "minute": 49}
